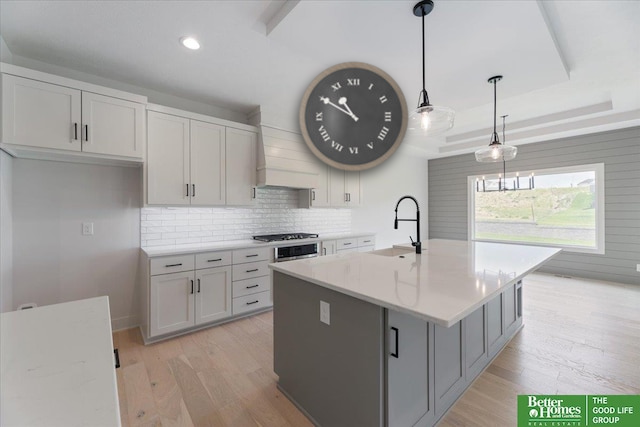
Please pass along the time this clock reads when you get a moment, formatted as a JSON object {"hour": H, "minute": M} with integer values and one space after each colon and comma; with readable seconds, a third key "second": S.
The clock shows {"hour": 10, "minute": 50}
